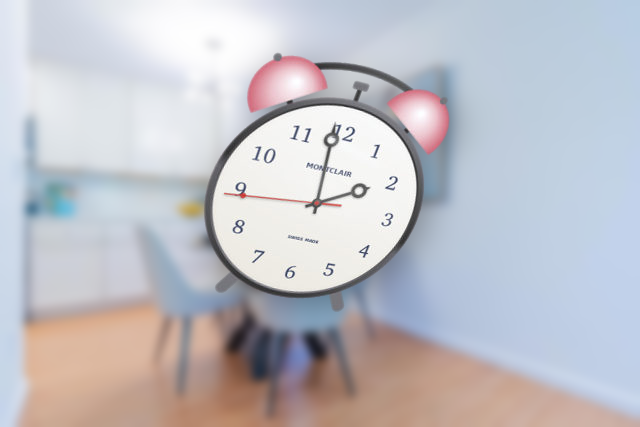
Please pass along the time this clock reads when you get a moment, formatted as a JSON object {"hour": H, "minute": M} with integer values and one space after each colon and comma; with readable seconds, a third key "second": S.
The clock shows {"hour": 1, "minute": 58, "second": 44}
